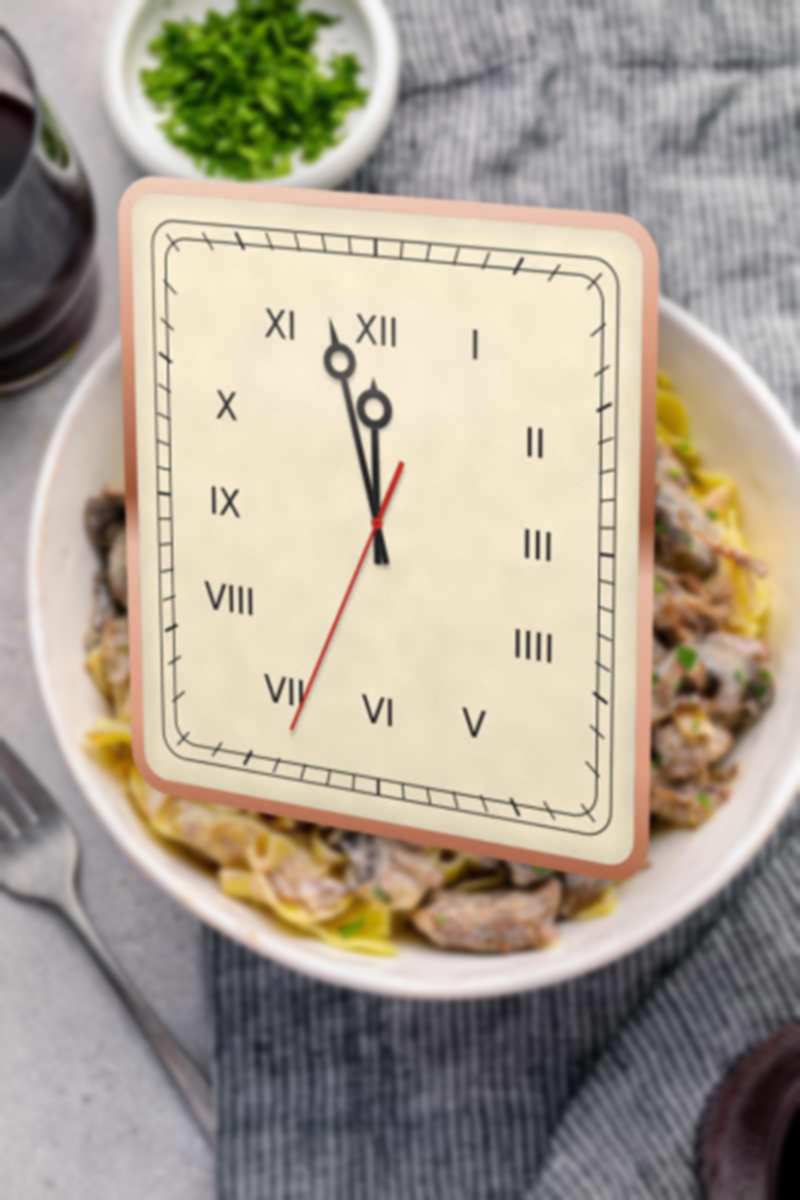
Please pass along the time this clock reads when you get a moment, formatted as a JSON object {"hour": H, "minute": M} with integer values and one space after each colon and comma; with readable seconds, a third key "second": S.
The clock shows {"hour": 11, "minute": 57, "second": 34}
